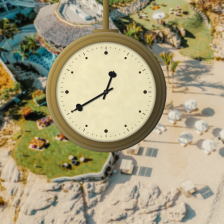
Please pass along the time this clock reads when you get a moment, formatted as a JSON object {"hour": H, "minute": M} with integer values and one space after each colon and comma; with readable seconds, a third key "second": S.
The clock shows {"hour": 12, "minute": 40}
